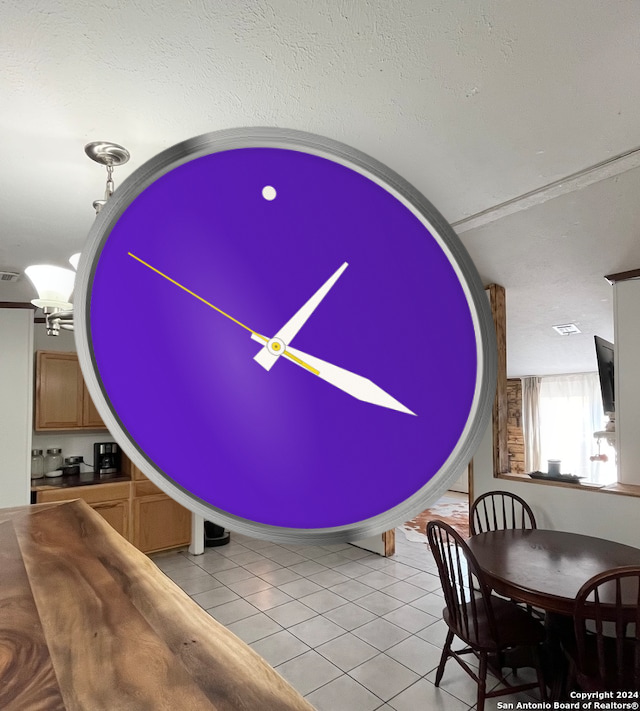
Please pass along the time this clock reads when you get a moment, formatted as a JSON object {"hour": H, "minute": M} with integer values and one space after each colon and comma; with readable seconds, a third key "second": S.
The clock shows {"hour": 1, "minute": 18, "second": 50}
